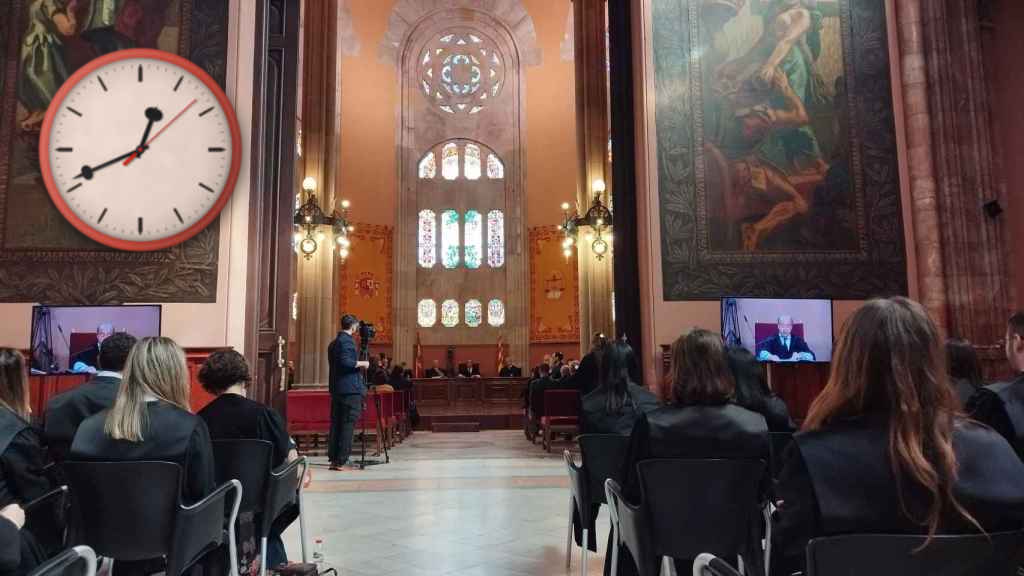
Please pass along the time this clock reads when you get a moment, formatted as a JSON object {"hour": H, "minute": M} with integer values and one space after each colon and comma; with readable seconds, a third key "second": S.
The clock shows {"hour": 12, "minute": 41, "second": 8}
